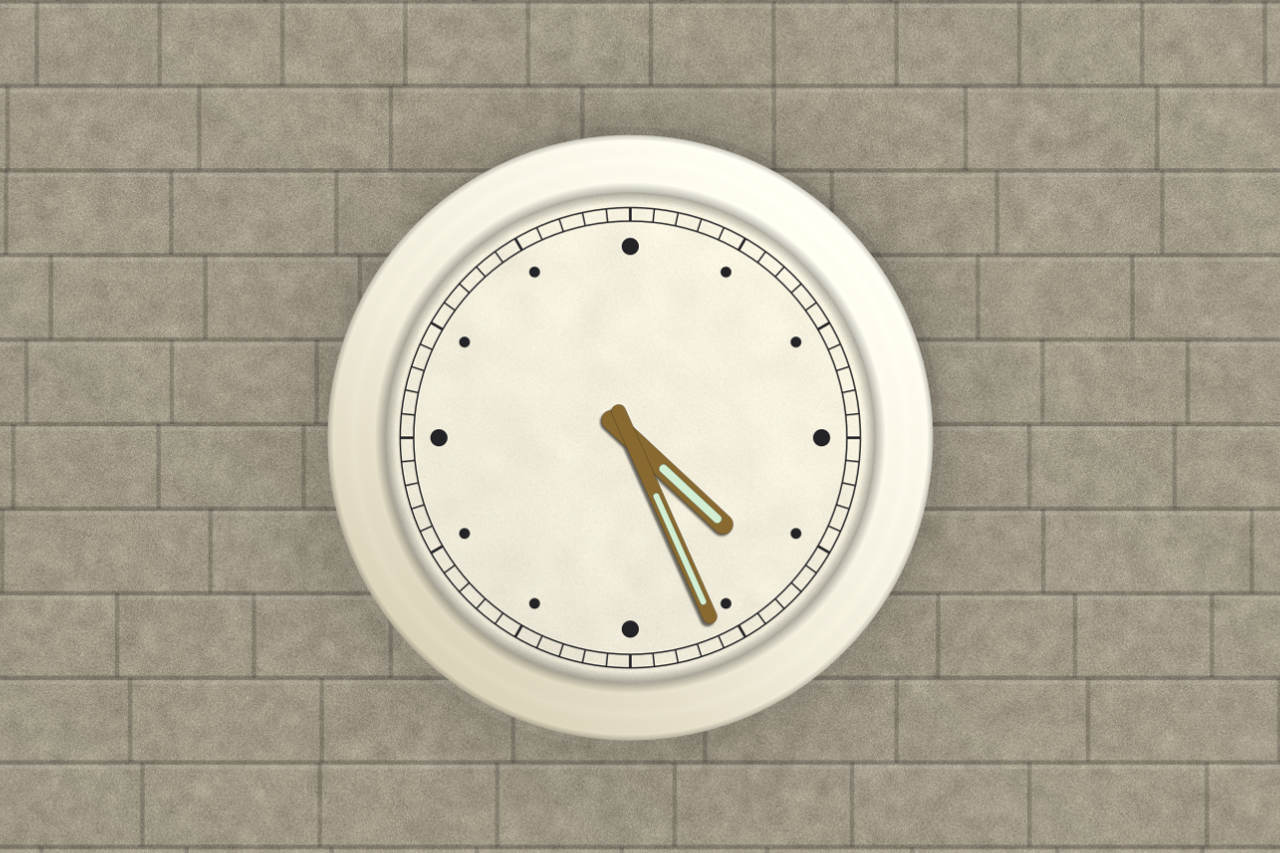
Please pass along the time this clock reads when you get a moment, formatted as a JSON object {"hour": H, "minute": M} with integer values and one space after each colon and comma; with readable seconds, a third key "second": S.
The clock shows {"hour": 4, "minute": 26}
